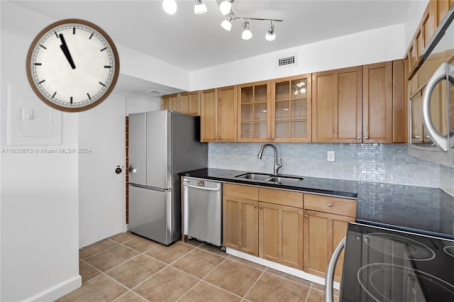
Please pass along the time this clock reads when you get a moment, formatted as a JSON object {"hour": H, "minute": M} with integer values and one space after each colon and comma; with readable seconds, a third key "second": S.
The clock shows {"hour": 10, "minute": 56}
